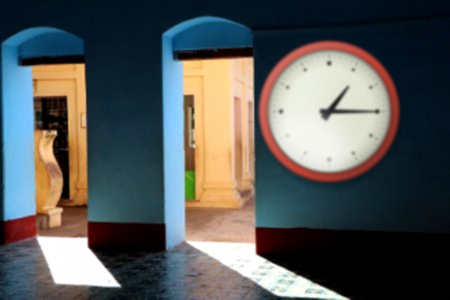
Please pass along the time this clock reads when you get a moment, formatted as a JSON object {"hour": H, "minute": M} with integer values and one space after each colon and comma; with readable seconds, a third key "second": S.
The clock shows {"hour": 1, "minute": 15}
